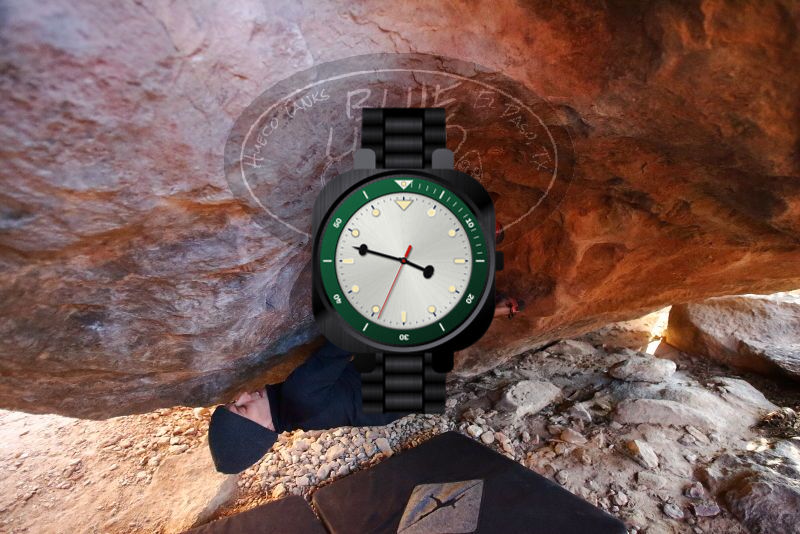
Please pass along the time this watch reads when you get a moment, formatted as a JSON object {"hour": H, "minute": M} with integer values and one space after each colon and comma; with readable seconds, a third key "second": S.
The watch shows {"hour": 3, "minute": 47, "second": 34}
